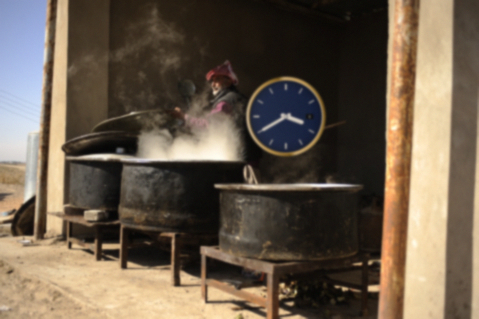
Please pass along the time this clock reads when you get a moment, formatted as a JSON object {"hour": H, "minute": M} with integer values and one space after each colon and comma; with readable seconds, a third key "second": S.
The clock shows {"hour": 3, "minute": 40}
